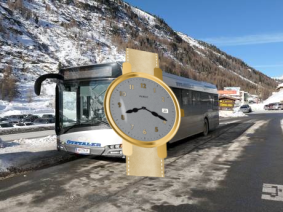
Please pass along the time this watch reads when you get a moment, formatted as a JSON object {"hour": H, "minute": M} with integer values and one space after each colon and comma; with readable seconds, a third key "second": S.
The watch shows {"hour": 8, "minute": 19}
